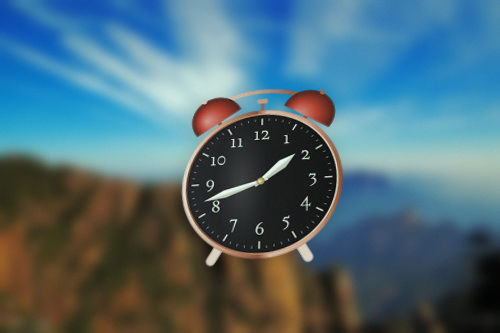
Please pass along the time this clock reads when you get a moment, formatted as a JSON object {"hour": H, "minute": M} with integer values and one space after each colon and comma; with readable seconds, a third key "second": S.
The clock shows {"hour": 1, "minute": 42}
